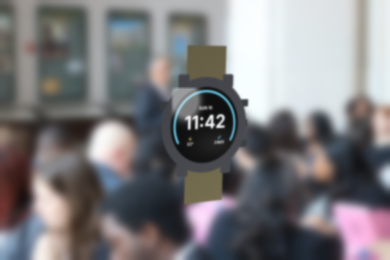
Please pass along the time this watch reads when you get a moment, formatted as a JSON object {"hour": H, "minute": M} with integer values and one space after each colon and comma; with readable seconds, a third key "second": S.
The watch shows {"hour": 11, "minute": 42}
